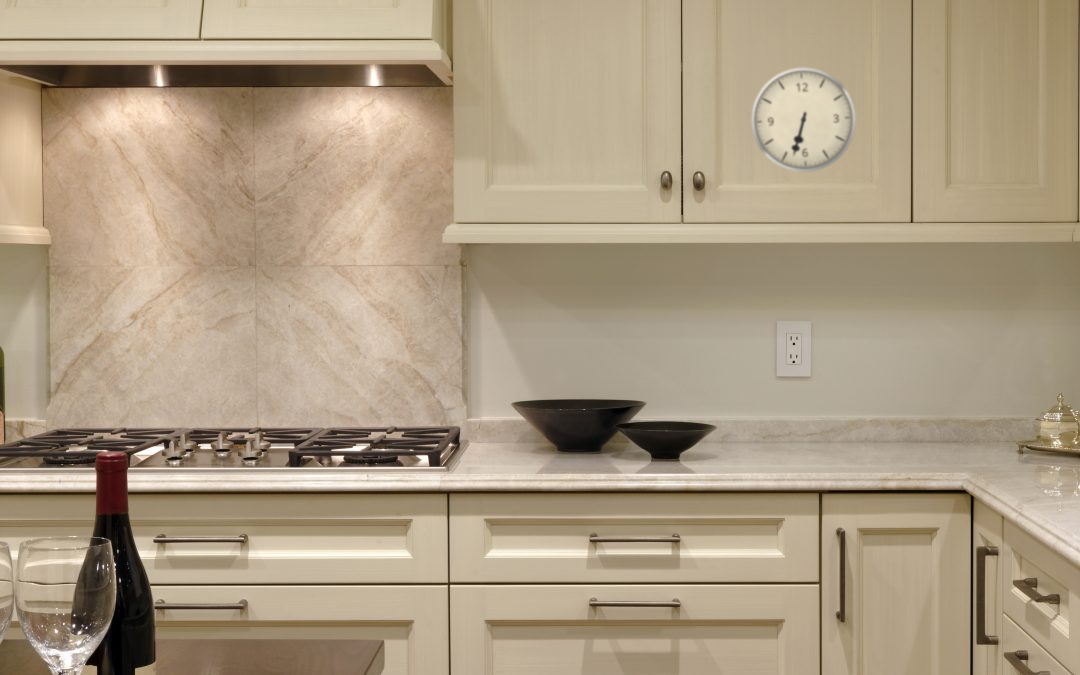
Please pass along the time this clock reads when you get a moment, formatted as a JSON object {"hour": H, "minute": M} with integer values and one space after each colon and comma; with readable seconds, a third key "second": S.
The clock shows {"hour": 6, "minute": 33}
